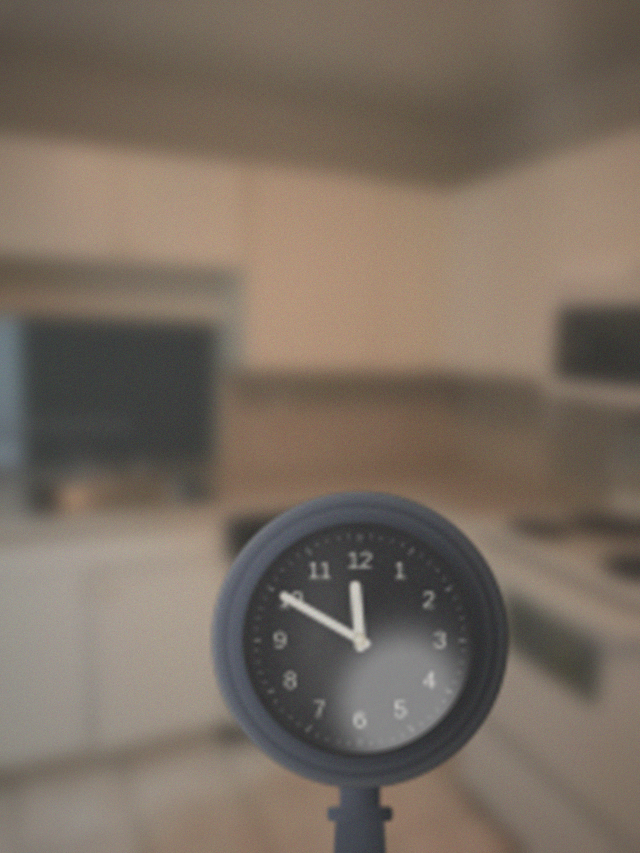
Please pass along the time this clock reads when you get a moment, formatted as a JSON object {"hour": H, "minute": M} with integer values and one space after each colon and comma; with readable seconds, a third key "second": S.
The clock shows {"hour": 11, "minute": 50}
